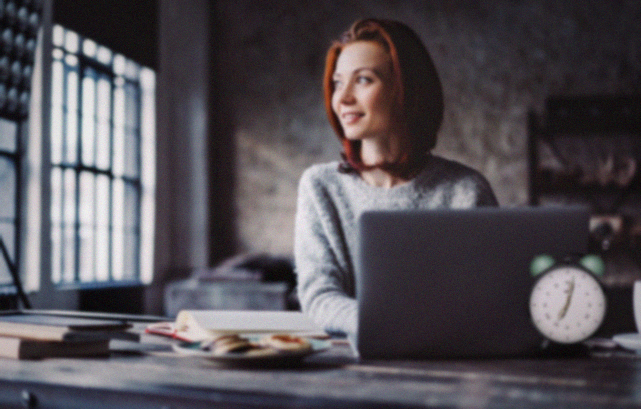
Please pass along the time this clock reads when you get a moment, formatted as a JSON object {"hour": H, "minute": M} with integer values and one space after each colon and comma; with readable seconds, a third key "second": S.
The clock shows {"hour": 7, "minute": 2}
